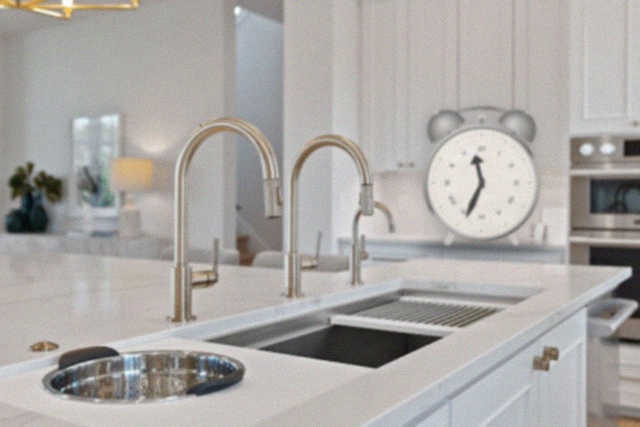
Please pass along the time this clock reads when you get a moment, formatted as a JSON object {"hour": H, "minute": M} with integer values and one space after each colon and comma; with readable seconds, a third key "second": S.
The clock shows {"hour": 11, "minute": 34}
